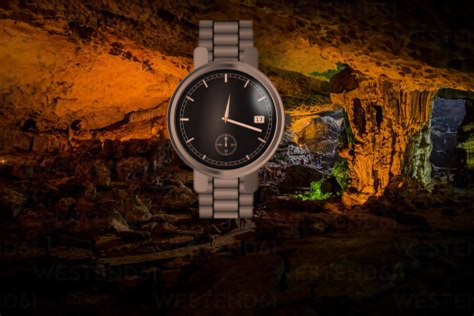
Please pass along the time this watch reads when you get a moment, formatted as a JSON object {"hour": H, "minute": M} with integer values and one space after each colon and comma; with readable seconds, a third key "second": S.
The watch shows {"hour": 12, "minute": 18}
